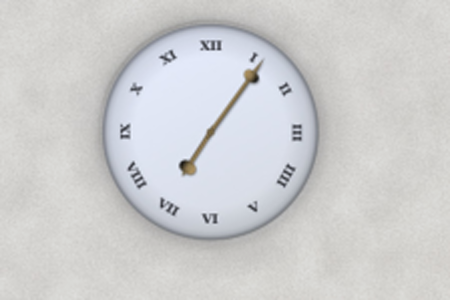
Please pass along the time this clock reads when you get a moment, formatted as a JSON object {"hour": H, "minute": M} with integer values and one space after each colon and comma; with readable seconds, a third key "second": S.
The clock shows {"hour": 7, "minute": 6}
